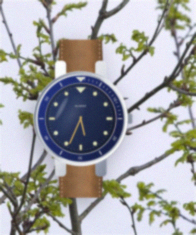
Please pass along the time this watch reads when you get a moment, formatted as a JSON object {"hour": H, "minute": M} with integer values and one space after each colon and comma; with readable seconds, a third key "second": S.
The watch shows {"hour": 5, "minute": 34}
